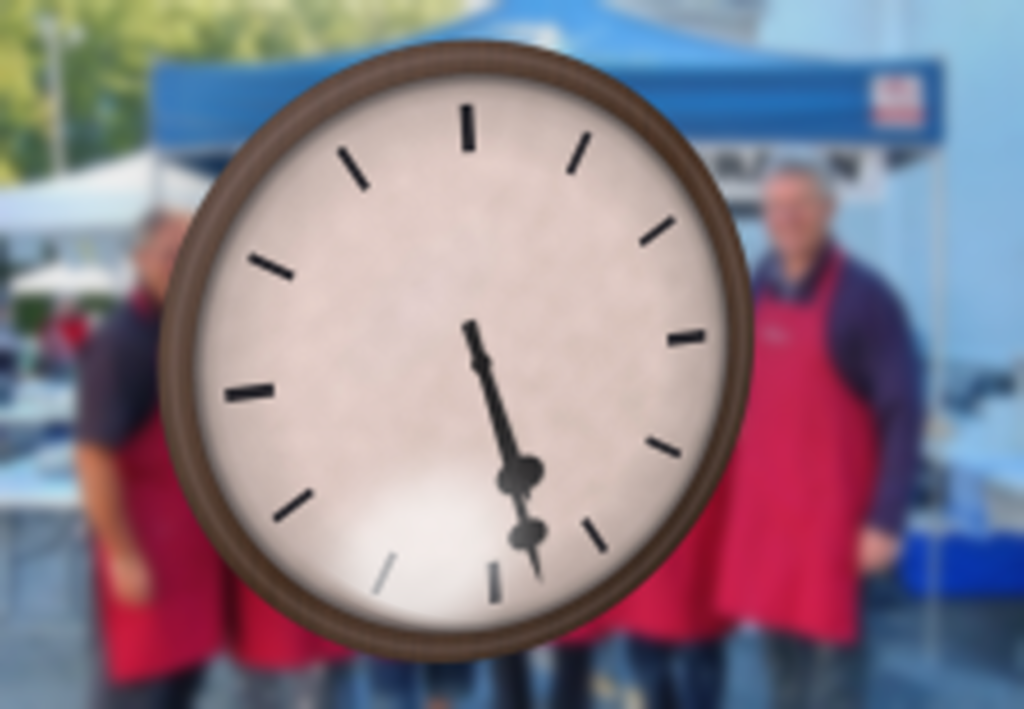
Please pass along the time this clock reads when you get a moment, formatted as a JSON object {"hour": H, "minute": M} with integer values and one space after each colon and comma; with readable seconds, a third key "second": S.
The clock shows {"hour": 5, "minute": 28}
